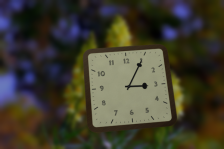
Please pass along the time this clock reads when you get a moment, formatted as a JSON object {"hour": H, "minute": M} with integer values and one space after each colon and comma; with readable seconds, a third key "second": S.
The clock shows {"hour": 3, "minute": 5}
